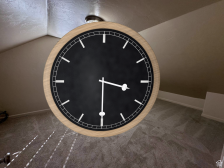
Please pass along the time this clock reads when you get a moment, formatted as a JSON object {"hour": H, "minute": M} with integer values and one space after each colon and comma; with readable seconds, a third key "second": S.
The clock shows {"hour": 3, "minute": 30}
